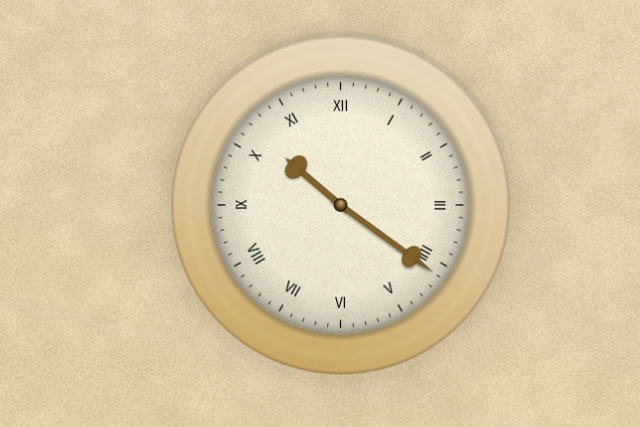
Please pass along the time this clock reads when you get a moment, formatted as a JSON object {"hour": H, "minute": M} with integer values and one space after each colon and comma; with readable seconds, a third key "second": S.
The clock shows {"hour": 10, "minute": 21}
